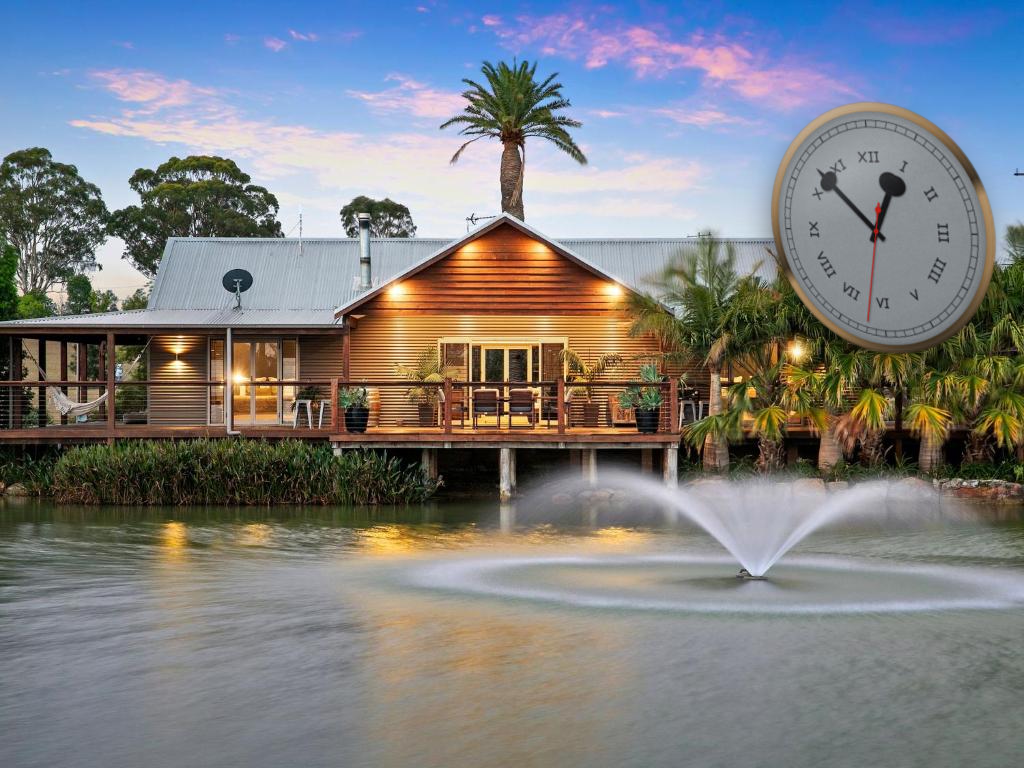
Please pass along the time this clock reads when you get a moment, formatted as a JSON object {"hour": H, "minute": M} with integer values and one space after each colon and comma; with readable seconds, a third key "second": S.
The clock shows {"hour": 12, "minute": 52, "second": 32}
